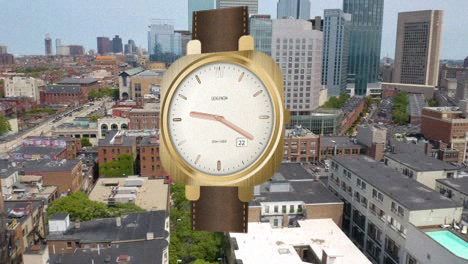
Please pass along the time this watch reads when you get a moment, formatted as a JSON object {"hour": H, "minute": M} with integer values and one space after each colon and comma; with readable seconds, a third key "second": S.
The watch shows {"hour": 9, "minute": 20}
